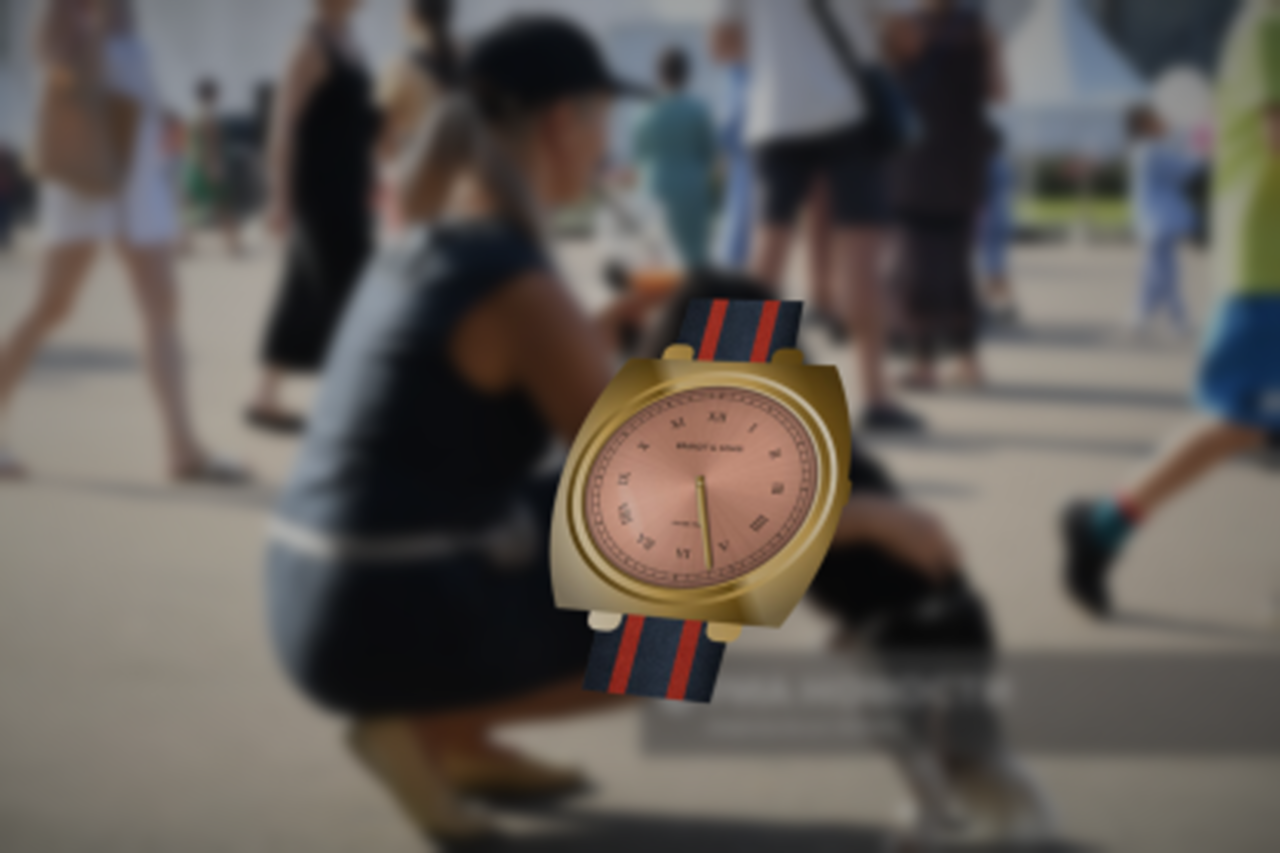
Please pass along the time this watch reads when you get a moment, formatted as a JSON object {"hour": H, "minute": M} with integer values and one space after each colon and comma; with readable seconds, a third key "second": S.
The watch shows {"hour": 5, "minute": 27}
